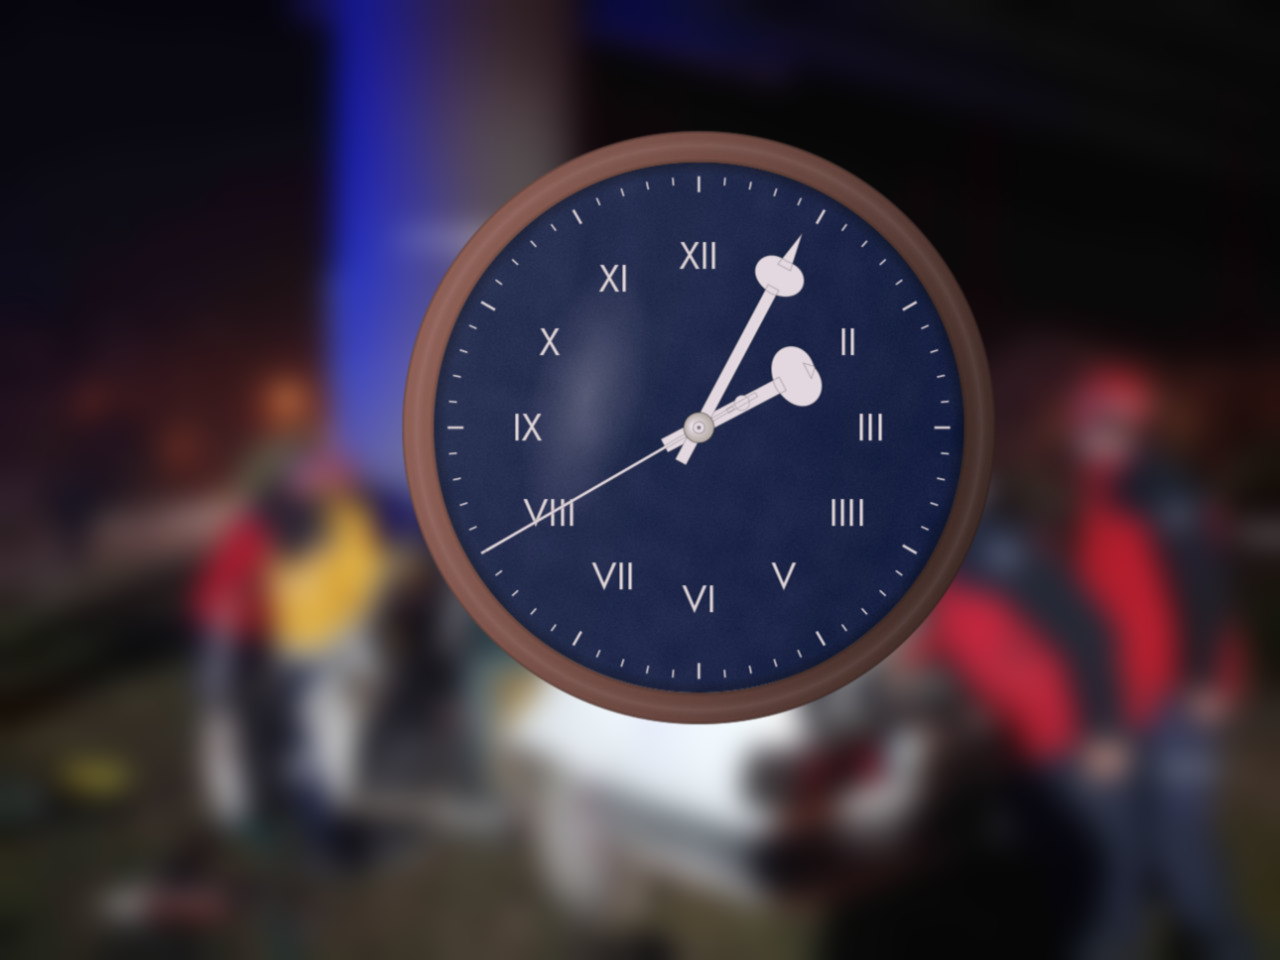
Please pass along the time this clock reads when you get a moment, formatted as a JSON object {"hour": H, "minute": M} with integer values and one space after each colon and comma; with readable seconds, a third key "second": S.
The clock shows {"hour": 2, "minute": 4, "second": 40}
